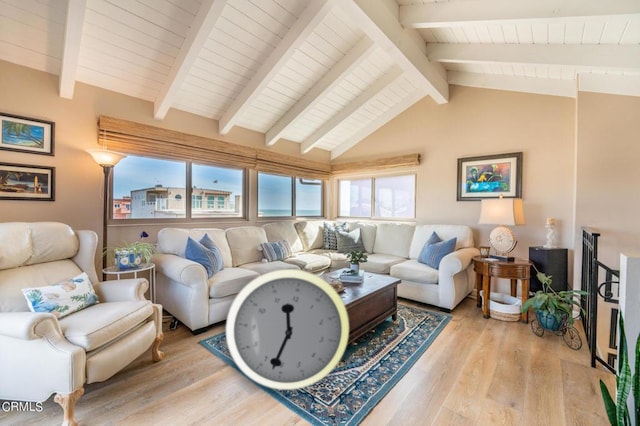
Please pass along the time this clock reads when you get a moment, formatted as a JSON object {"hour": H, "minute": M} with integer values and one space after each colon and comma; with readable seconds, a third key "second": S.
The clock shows {"hour": 11, "minute": 32}
